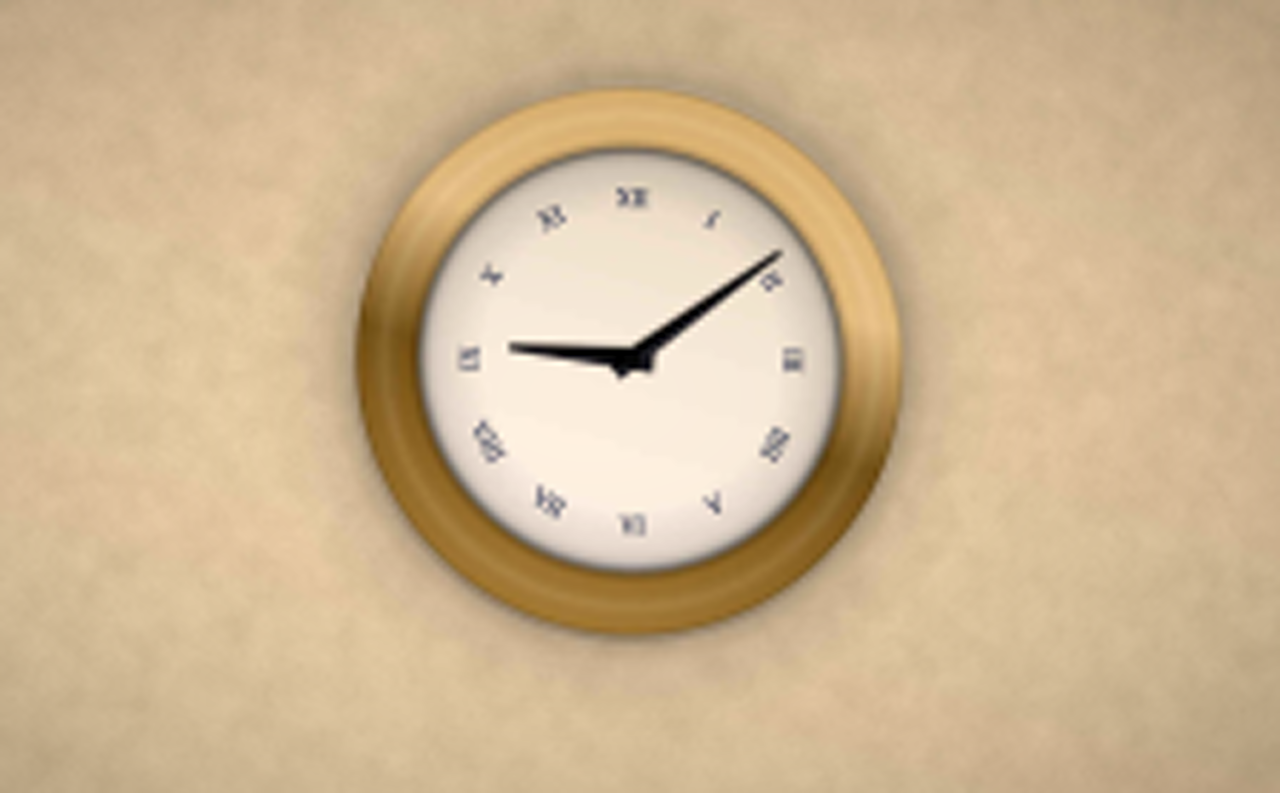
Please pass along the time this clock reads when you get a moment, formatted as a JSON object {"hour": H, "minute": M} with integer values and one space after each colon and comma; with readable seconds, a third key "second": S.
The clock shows {"hour": 9, "minute": 9}
